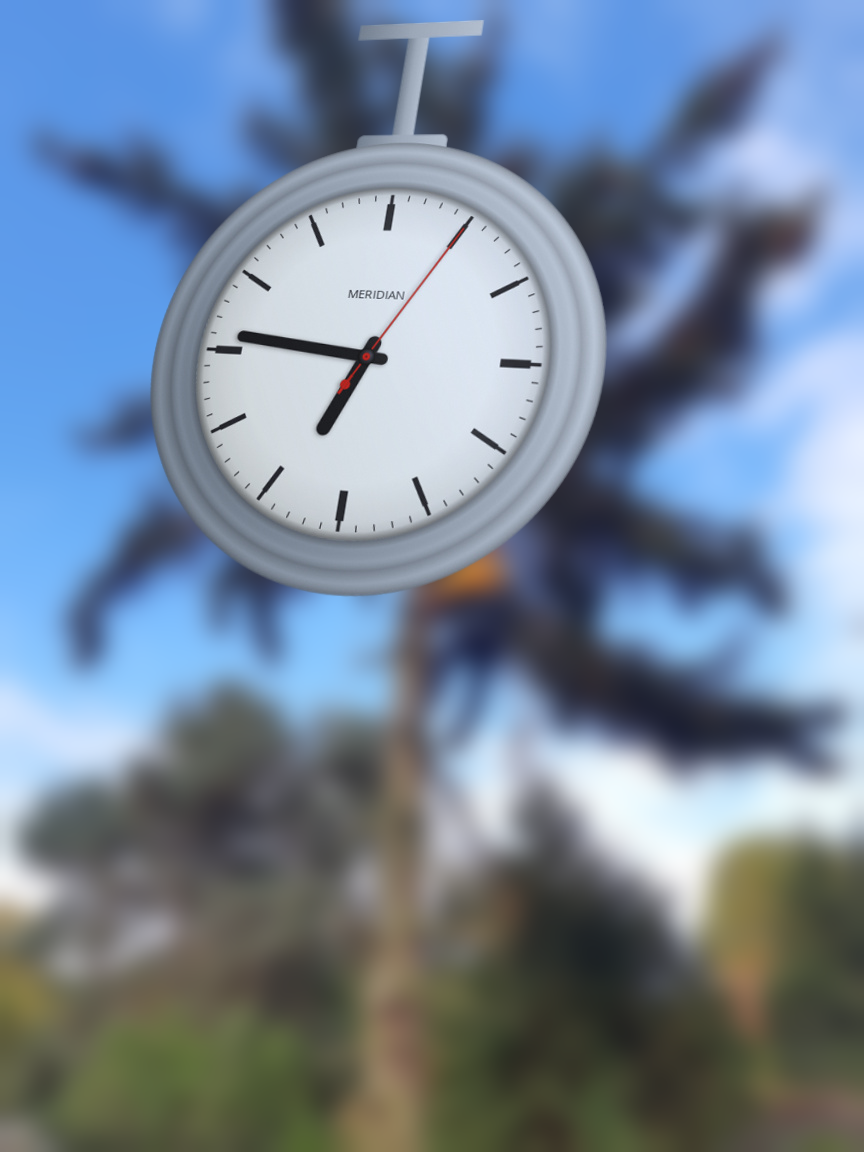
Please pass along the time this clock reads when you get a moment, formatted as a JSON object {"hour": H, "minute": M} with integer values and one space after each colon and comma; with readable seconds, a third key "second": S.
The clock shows {"hour": 6, "minute": 46, "second": 5}
